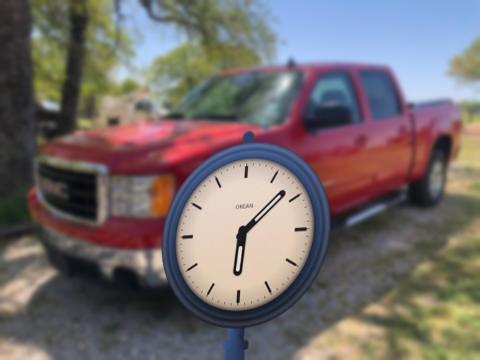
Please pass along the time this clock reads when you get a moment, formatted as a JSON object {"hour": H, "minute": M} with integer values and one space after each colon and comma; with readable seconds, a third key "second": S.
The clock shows {"hour": 6, "minute": 8}
